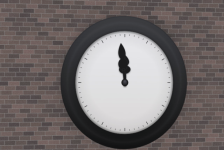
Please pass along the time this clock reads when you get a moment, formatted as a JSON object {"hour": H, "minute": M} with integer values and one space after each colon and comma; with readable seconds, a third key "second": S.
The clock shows {"hour": 11, "minute": 59}
